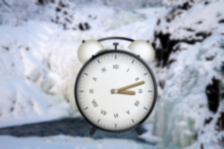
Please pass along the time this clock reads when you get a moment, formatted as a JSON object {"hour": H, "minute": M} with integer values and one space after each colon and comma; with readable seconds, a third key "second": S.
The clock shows {"hour": 3, "minute": 12}
